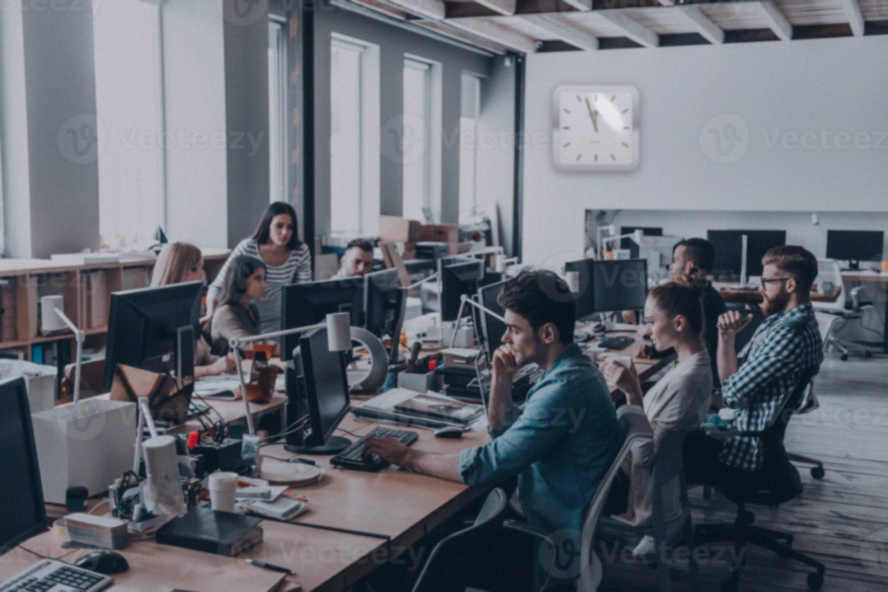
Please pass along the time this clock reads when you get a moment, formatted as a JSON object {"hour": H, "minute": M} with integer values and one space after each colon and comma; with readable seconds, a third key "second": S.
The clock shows {"hour": 11, "minute": 57}
